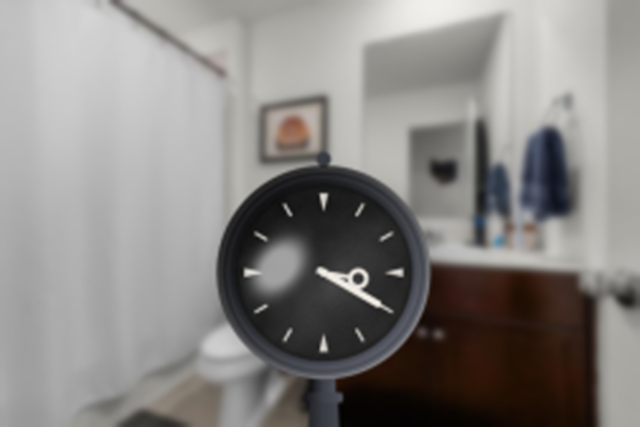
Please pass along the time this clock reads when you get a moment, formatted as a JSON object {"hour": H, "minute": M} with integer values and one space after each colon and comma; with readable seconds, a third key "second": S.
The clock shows {"hour": 3, "minute": 20}
